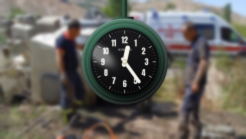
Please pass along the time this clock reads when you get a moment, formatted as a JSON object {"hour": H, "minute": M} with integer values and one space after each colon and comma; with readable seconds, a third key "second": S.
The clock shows {"hour": 12, "minute": 24}
